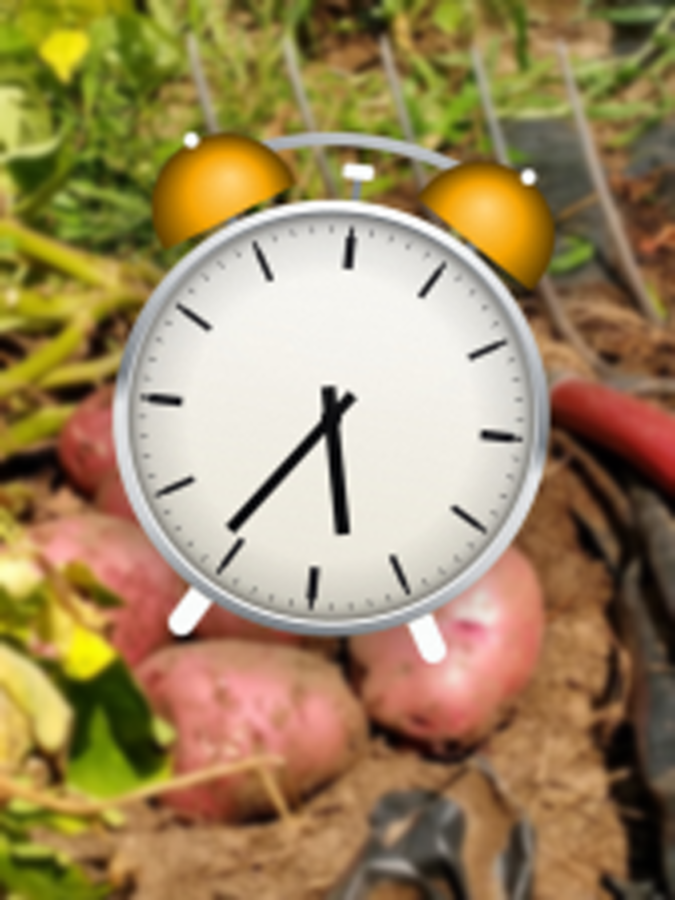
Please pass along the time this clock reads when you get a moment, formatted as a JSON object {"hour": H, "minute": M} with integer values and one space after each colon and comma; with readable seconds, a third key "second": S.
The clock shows {"hour": 5, "minute": 36}
